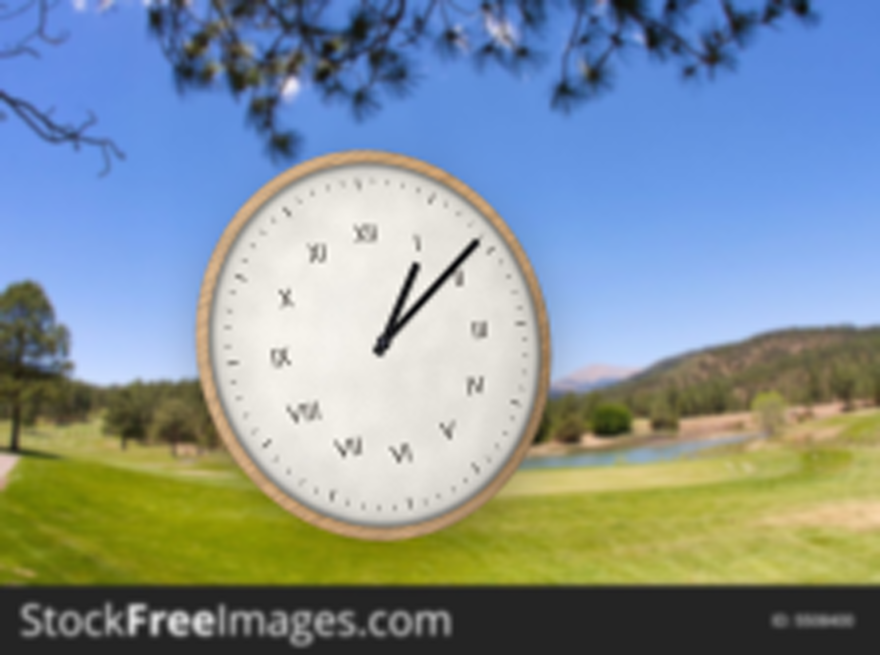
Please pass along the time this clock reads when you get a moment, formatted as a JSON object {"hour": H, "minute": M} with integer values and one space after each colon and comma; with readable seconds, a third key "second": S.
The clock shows {"hour": 1, "minute": 9}
